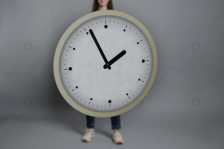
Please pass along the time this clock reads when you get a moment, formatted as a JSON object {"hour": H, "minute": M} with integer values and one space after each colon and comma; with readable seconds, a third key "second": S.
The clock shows {"hour": 1, "minute": 56}
